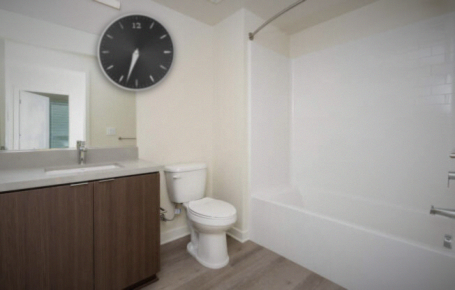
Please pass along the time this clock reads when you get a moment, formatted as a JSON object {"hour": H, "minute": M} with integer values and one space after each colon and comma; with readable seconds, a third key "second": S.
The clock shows {"hour": 6, "minute": 33}
